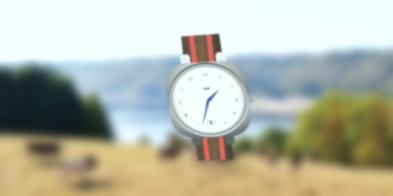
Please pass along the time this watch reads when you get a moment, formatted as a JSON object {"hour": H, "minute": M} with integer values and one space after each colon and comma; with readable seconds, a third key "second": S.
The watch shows {"hour": 1, "minute": 33}
